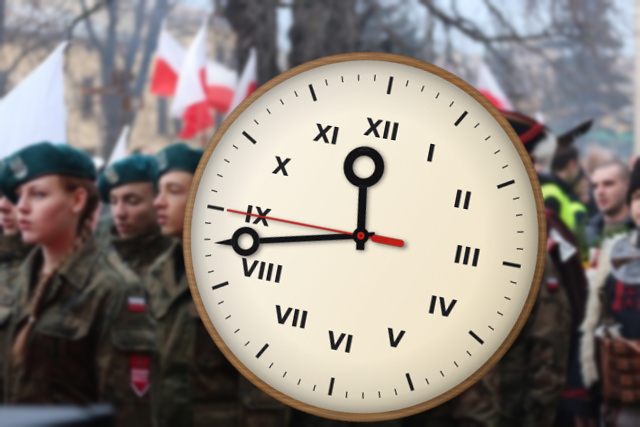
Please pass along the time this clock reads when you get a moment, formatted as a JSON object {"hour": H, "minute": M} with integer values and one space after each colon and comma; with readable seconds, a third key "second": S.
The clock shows {"hour": 11, "minute": 42, "second": 45}
